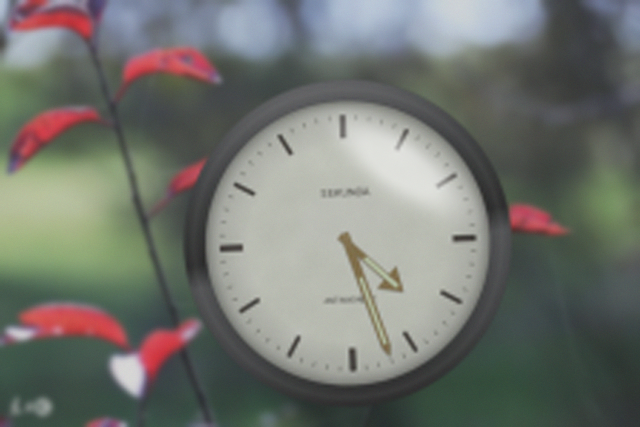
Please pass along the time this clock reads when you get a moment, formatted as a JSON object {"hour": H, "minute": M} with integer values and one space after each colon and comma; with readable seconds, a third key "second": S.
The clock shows {"hour": 4, "minute": 27}
